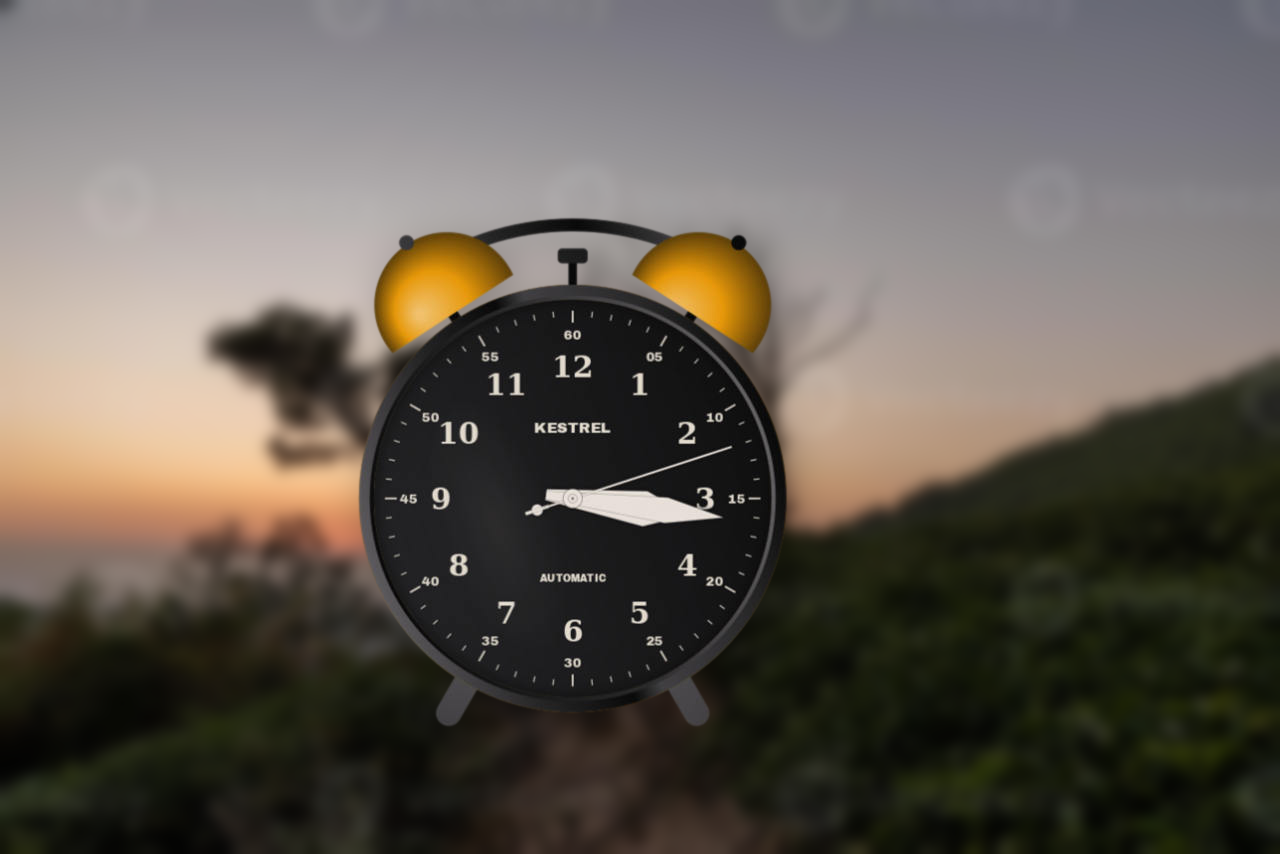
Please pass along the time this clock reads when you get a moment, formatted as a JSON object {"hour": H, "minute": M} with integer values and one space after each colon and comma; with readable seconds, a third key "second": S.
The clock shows {"hour": 3, "minute": 16, "second": 12}
